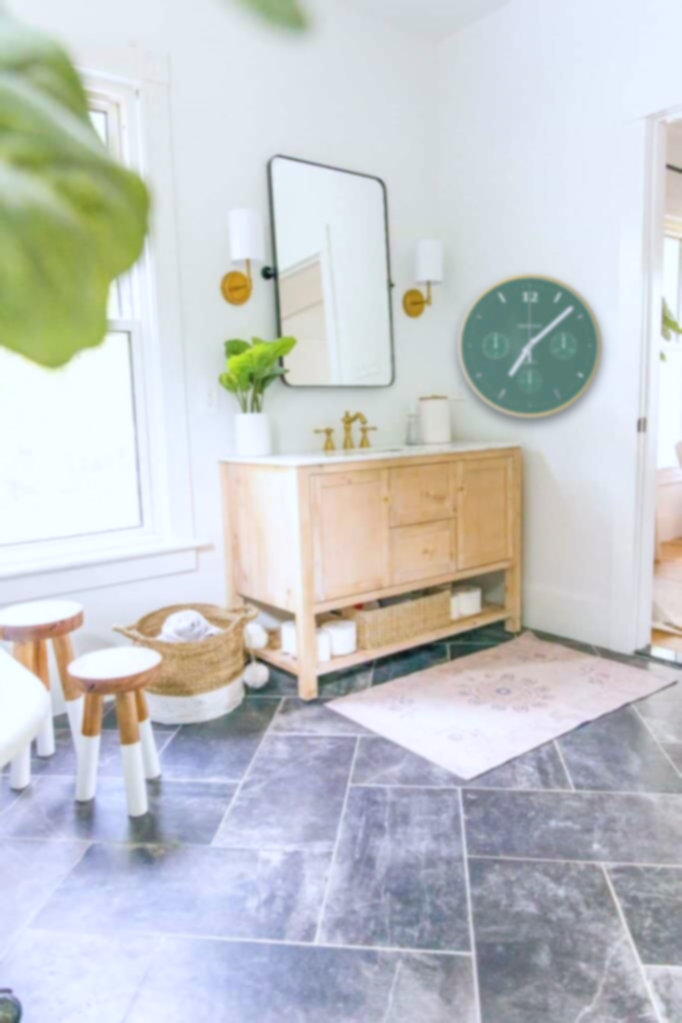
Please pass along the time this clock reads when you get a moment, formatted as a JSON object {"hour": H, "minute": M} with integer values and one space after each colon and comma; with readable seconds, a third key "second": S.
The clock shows {"hour": 7, "minute": 8}
